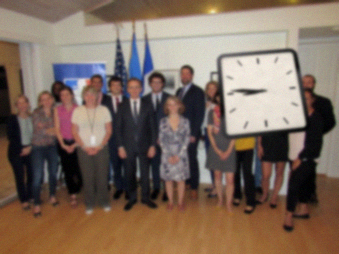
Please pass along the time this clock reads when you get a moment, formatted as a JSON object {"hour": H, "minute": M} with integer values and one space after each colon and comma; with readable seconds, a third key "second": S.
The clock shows {"hour": 8, "minute": 46}
